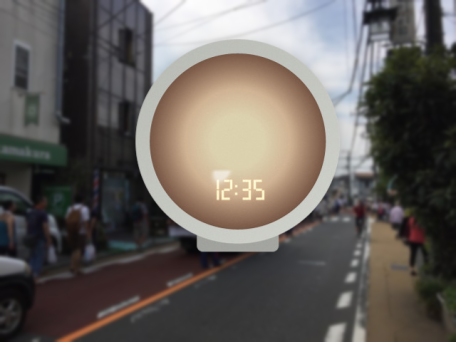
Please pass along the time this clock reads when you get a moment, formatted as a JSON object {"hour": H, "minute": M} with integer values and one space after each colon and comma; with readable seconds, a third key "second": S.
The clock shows {"hour": 12, "minute": 35}
